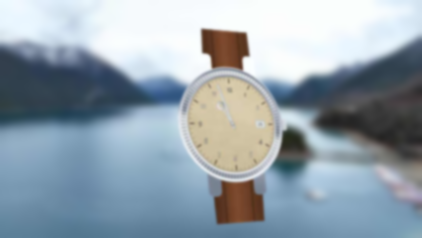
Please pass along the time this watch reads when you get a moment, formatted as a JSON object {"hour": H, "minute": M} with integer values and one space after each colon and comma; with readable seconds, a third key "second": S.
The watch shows {"hour": 10, "minute": 57}
